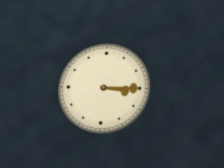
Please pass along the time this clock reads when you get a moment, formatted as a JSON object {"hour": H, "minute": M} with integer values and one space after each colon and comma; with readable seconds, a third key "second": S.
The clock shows {"hour": 3, "minute": 15}
